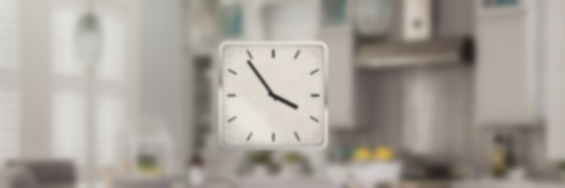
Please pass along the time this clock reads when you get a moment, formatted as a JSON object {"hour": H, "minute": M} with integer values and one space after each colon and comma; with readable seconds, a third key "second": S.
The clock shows {"hour": 3, "minute": 54}
